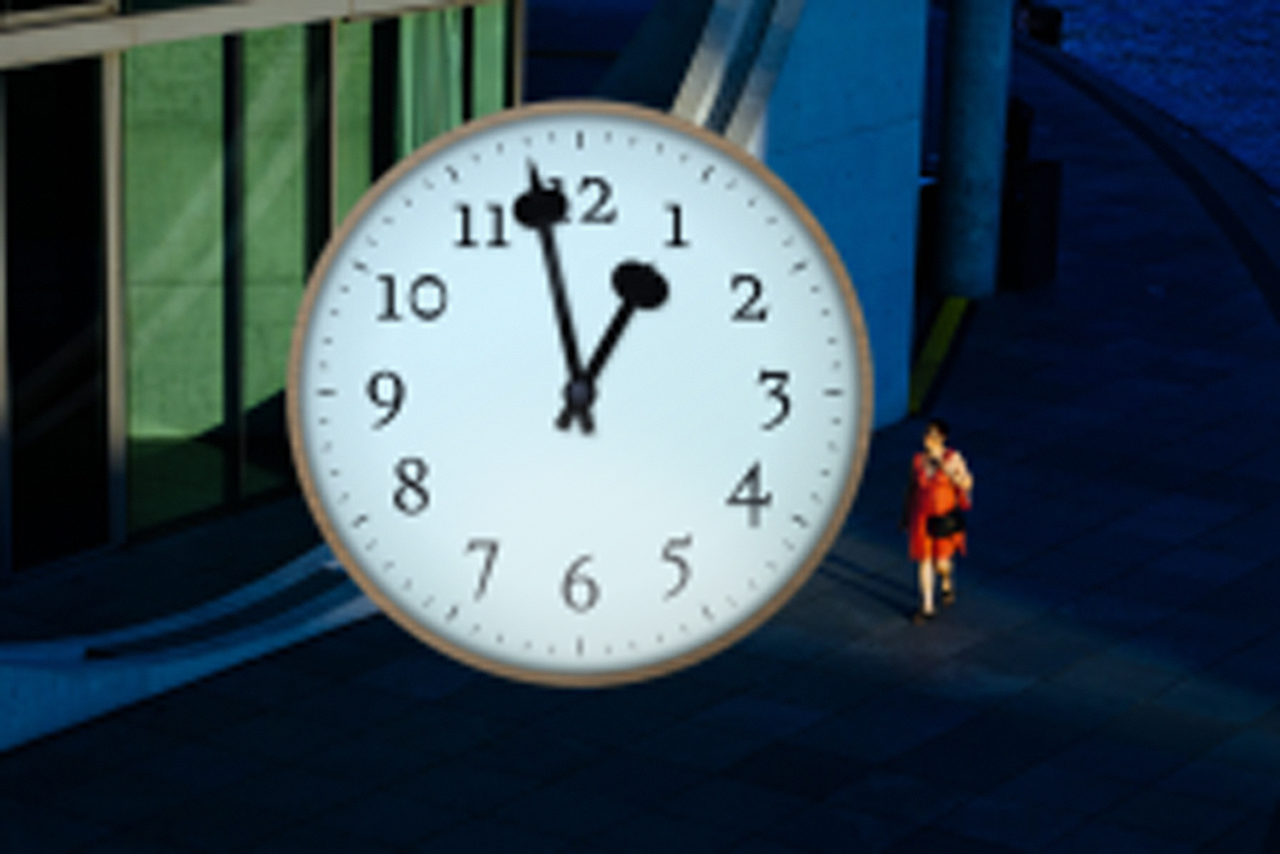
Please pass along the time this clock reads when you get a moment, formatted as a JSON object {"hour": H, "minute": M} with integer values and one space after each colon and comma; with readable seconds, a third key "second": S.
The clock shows {"hour": 12, "minute": 58}
